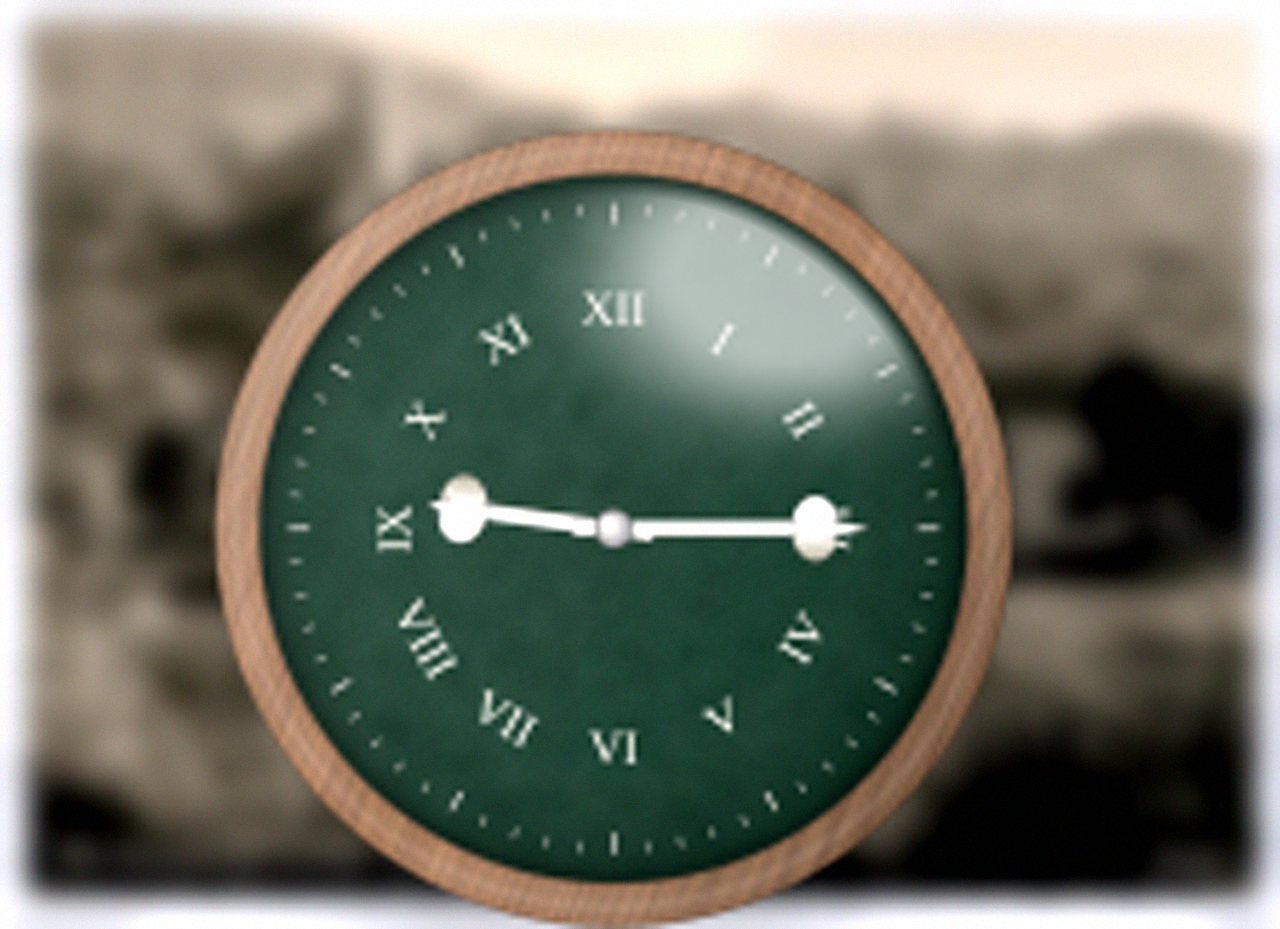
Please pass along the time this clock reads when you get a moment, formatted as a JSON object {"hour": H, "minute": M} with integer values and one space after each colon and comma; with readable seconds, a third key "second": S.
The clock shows {"hour": 9, "minute": 15}
